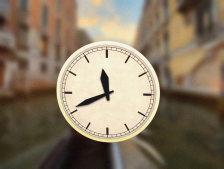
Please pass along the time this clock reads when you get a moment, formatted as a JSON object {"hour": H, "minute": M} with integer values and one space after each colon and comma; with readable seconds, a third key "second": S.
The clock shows {"hour": 11, "minute": 41}
